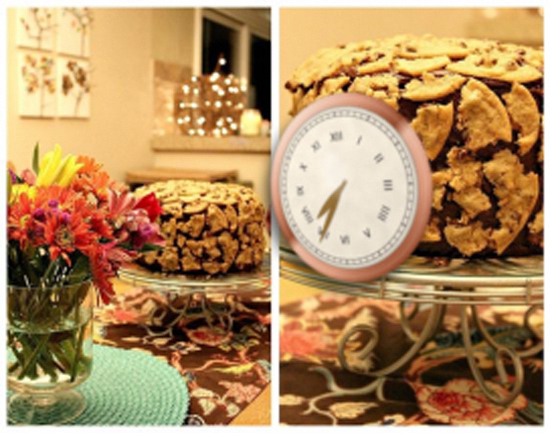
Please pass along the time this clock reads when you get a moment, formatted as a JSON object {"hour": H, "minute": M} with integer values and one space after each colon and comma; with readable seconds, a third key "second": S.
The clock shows {"hour": 7, "minute": 35}
